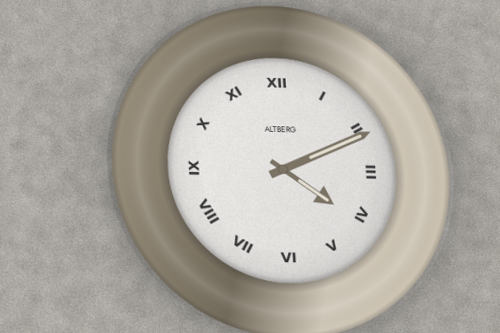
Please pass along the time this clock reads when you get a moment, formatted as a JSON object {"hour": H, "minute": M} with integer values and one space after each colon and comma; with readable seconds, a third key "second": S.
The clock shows {"hour": 4, "minute": 11}
